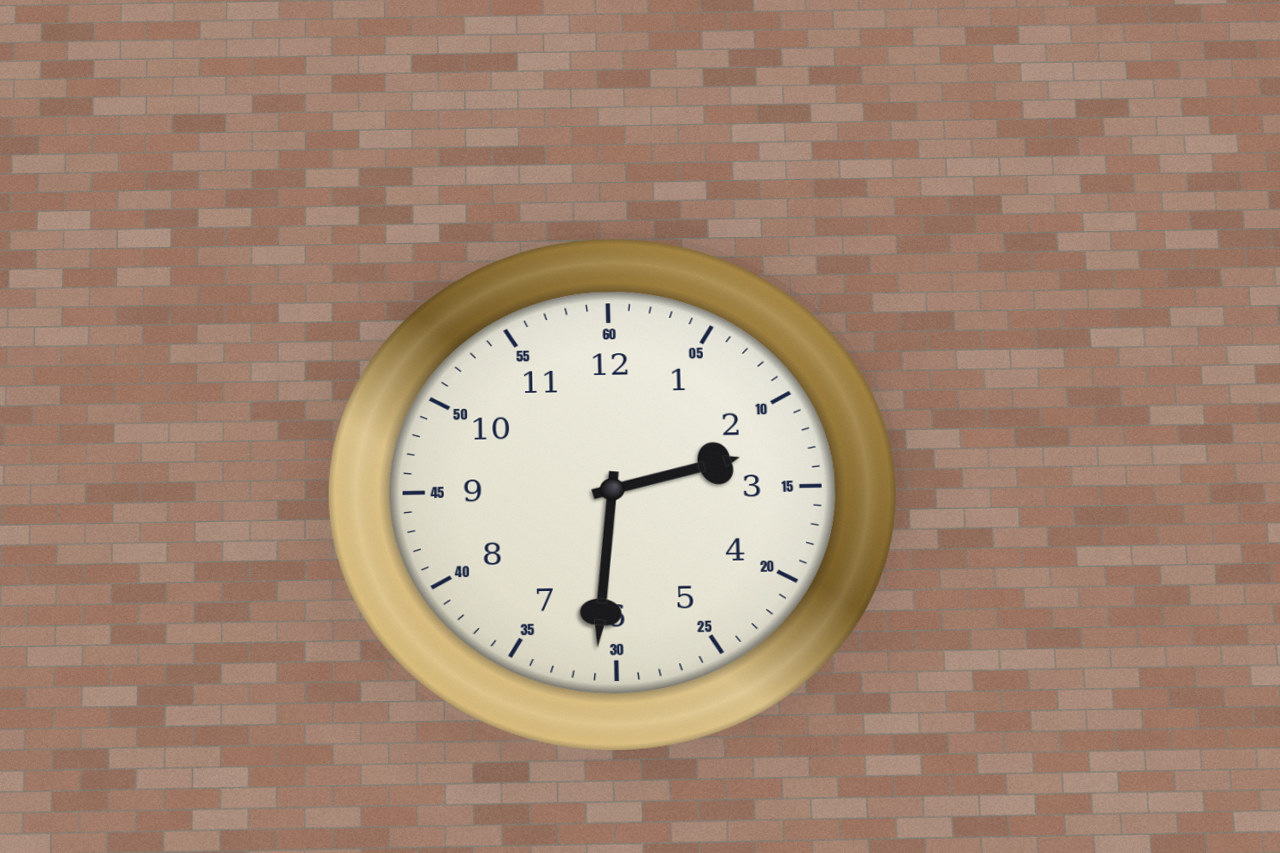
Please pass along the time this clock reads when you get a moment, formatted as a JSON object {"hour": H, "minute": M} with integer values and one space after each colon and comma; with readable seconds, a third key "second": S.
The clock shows {"hour": 2, "minute": 31}
